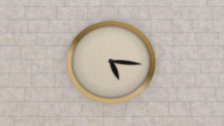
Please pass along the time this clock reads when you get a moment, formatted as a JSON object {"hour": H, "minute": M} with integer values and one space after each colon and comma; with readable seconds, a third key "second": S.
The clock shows {"hour": 5, "minute": 16}
